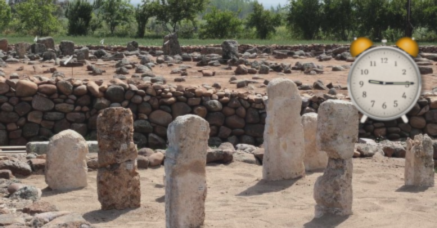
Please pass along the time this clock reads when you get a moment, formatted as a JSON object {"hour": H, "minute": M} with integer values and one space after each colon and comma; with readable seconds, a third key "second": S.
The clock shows {"hour": 9, "minute": 15}
